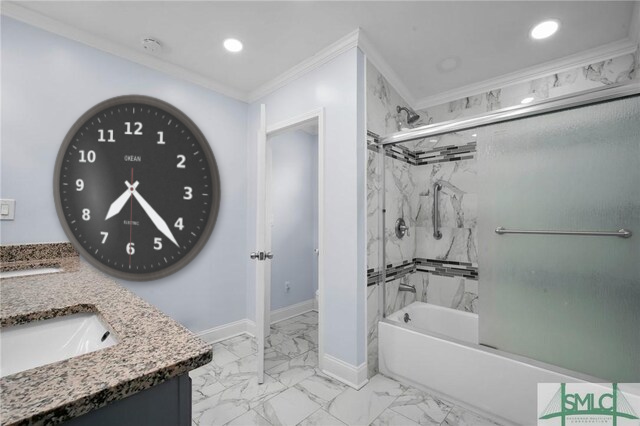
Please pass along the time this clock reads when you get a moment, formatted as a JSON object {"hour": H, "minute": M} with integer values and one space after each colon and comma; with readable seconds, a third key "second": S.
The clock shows {"hour": 7, "minute": 22, "second": 30}
